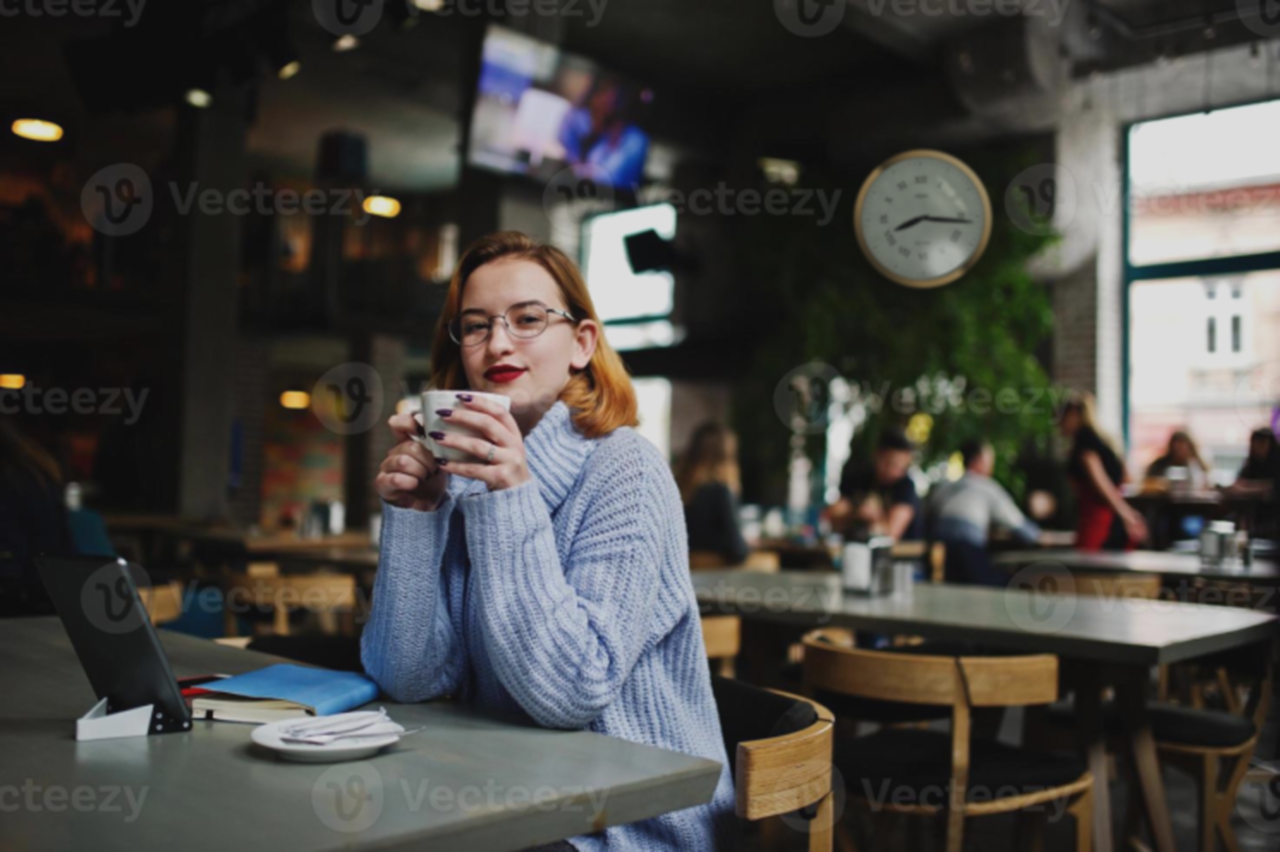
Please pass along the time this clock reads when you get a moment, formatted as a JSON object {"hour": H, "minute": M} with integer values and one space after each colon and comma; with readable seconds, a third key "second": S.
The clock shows {"hour": 8, "minute": 16}
